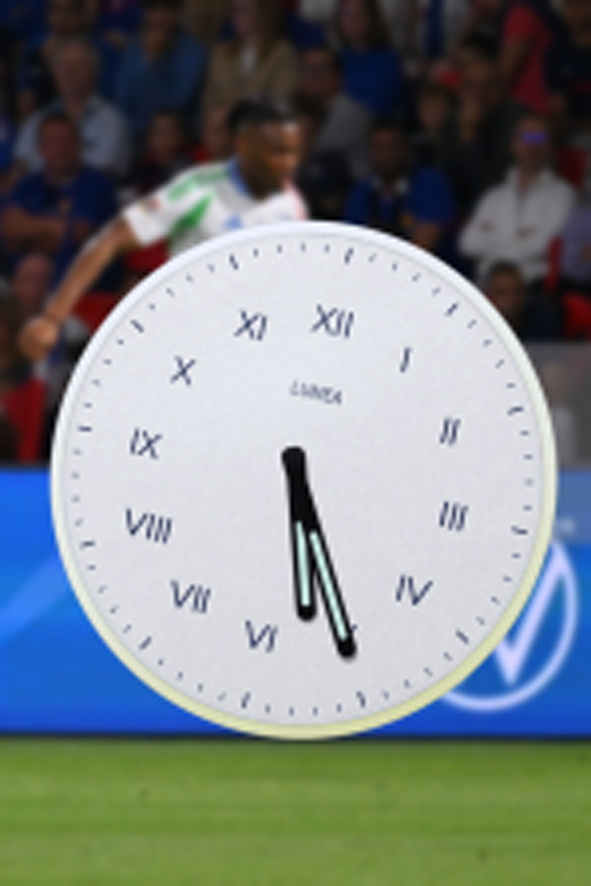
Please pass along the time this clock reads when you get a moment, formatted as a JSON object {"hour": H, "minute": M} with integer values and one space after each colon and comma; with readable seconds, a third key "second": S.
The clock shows {"hour": 5, "minute": 25}
